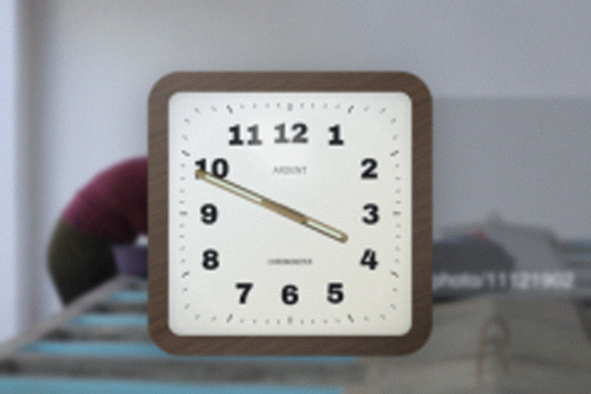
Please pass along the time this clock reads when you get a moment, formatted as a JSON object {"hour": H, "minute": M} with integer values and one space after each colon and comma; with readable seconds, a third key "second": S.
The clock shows {"hour": 3, "minute": 49}
